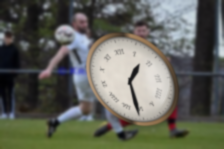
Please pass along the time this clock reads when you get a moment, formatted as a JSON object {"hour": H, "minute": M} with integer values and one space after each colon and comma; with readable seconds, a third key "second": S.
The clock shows {"hour": 1, "minute": 31}
